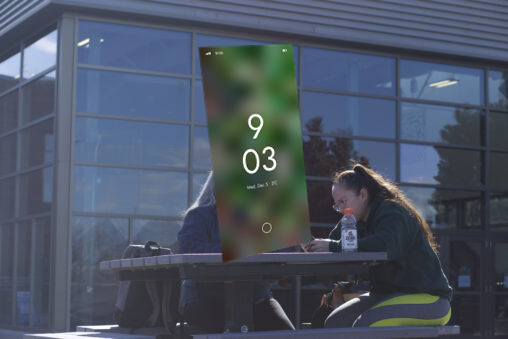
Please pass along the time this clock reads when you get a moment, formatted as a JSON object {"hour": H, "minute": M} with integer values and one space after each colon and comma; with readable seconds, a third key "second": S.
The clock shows {"hour": 9, "minute": 3}
